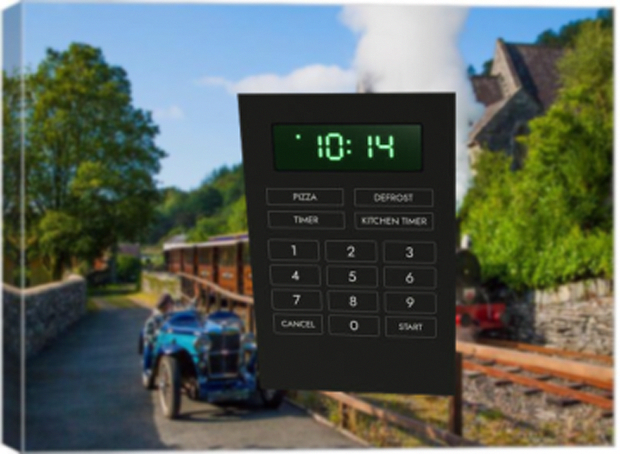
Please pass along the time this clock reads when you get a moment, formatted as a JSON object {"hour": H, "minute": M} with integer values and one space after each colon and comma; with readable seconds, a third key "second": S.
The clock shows {"hour": 10, "minute": 14}
